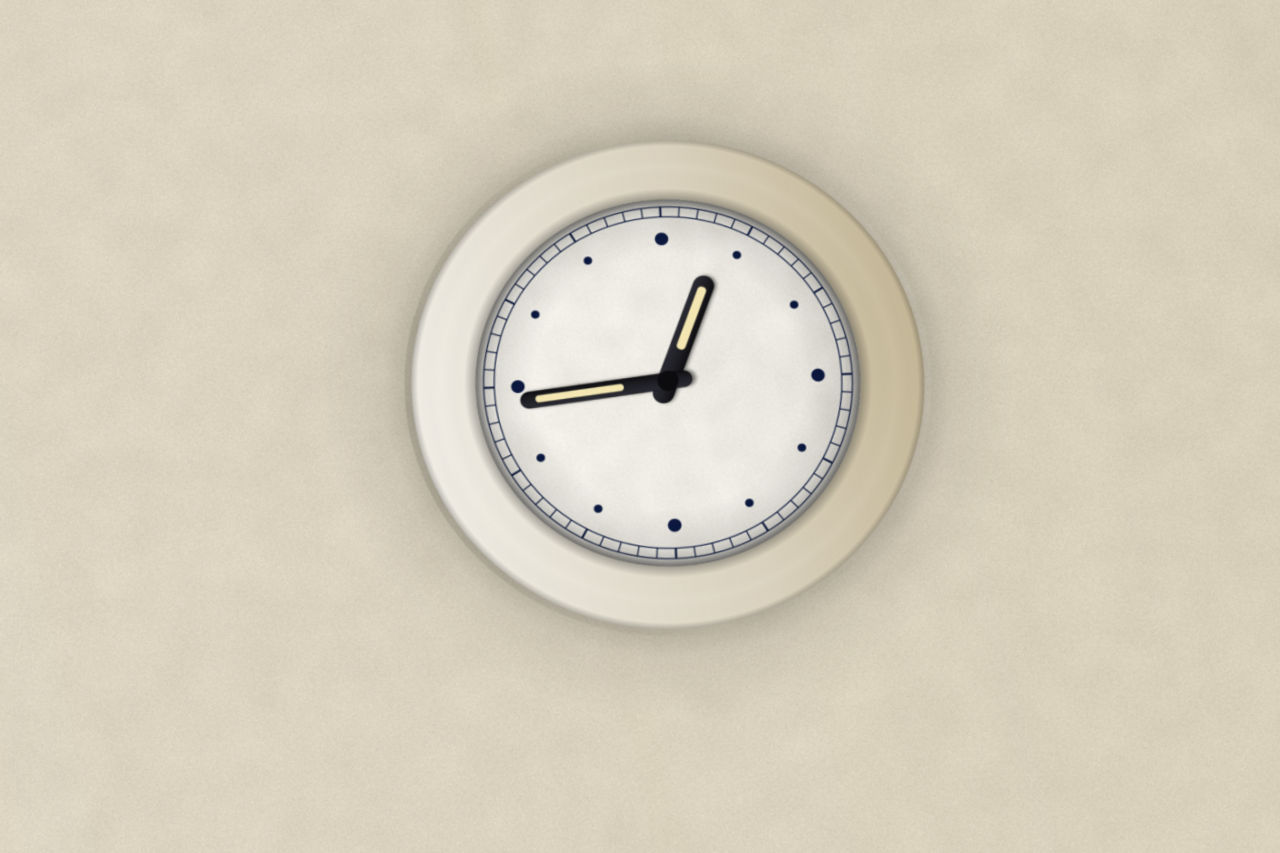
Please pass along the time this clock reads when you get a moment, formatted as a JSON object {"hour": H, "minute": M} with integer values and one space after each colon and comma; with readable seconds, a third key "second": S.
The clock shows {"hour": 12, "minute": 44}
